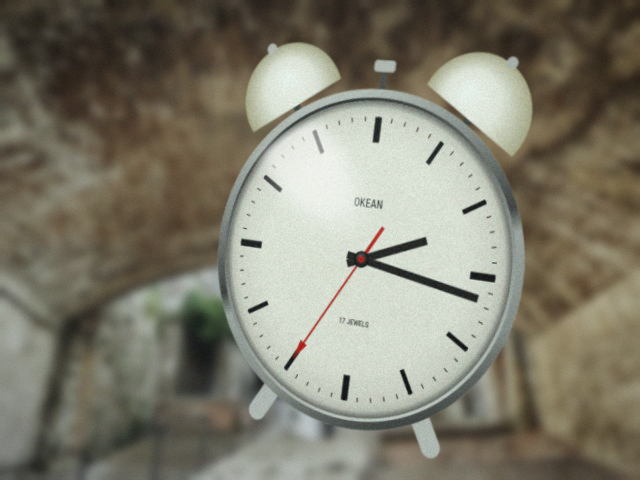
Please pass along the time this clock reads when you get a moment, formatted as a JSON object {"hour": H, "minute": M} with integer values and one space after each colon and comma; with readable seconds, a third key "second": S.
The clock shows {"hour": 2, "minute": 16, "second": 35}
